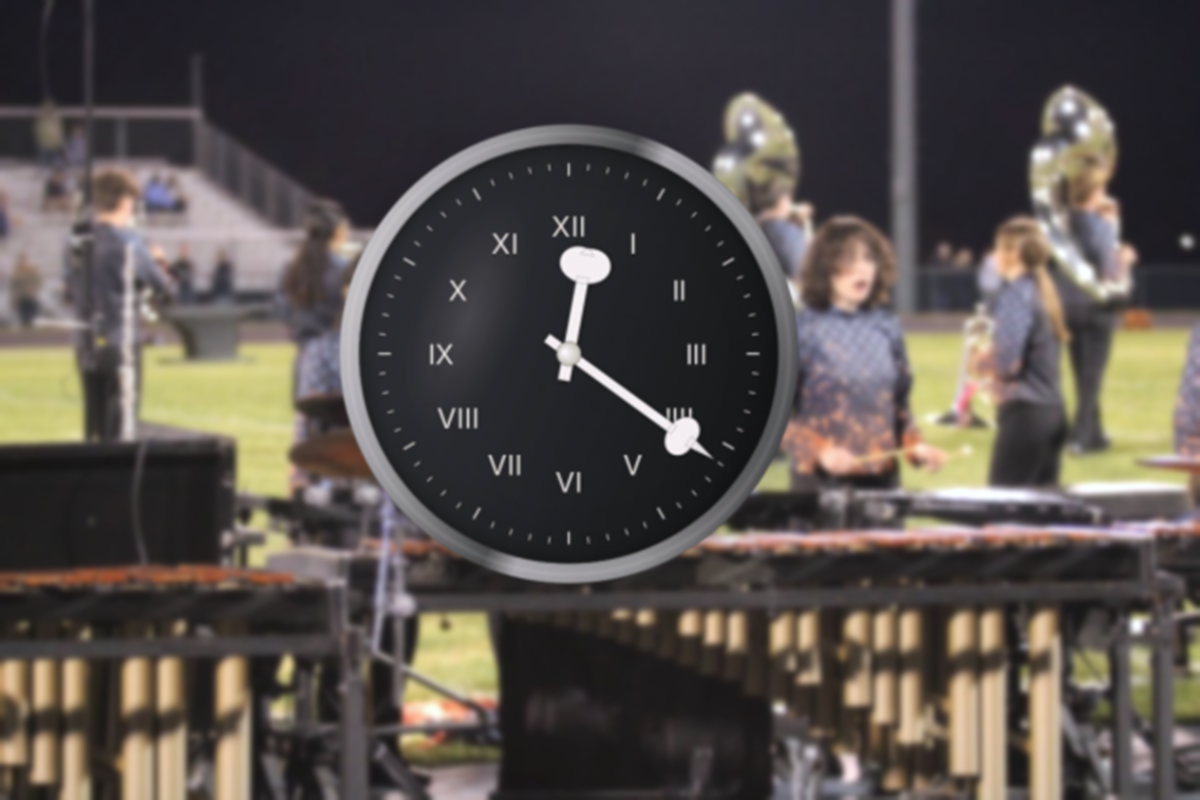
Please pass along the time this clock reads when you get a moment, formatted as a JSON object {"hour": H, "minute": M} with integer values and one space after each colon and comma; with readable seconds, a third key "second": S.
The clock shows {"hour": 12, "minute": 21}
